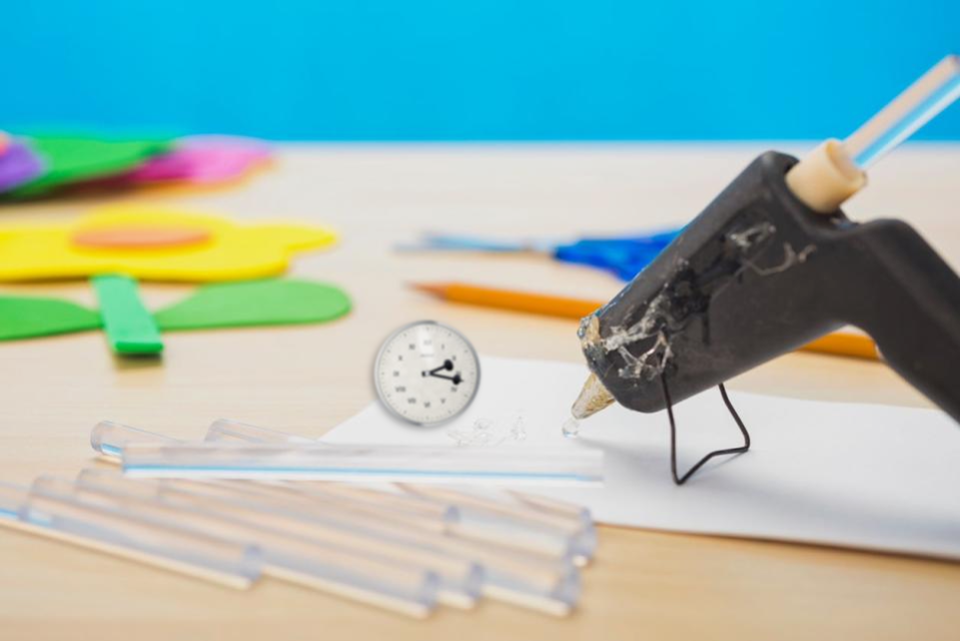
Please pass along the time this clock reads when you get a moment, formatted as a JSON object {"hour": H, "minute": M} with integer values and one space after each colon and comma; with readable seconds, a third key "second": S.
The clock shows {"hour": 2, "minute": 17}
